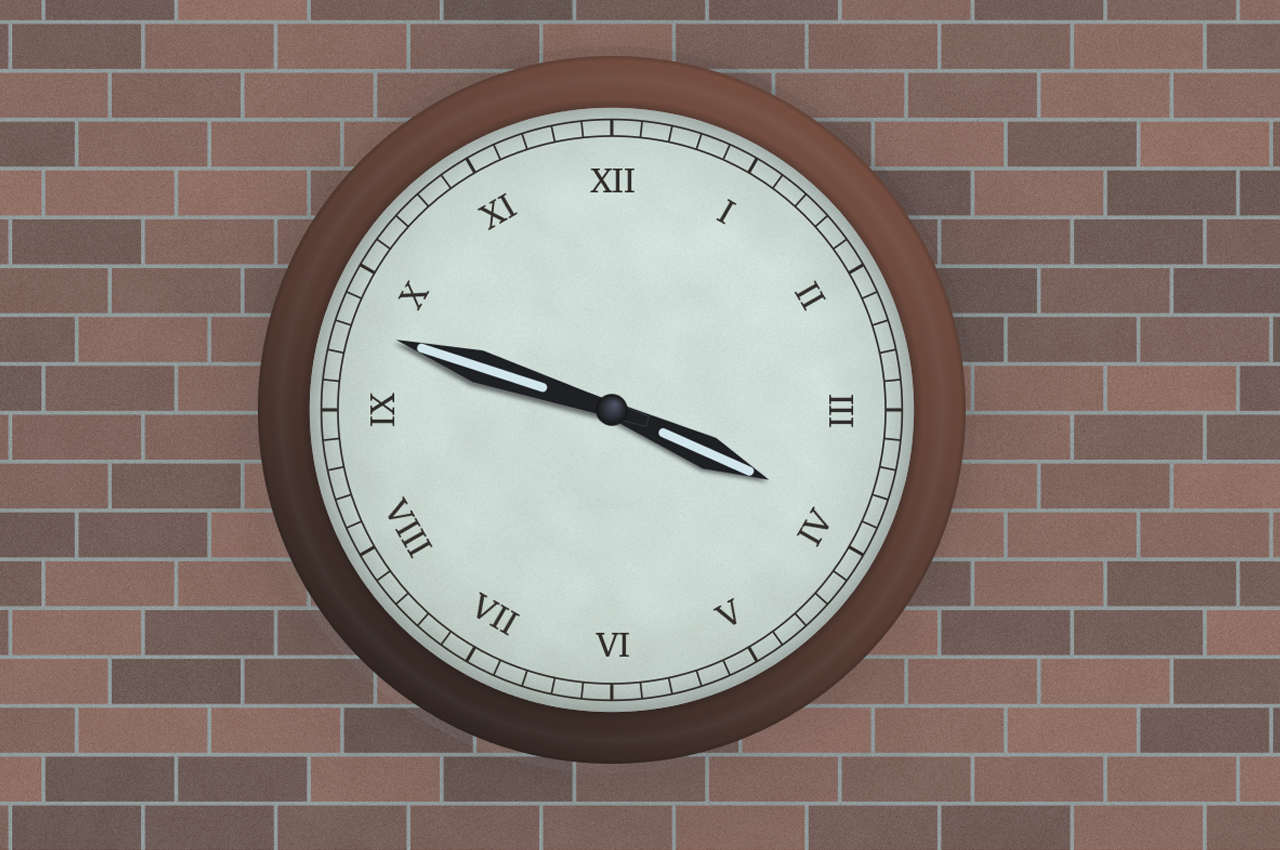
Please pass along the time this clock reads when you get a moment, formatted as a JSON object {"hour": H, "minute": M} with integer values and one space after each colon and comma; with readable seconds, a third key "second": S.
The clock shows {"hour": 3, "minute": 48}
